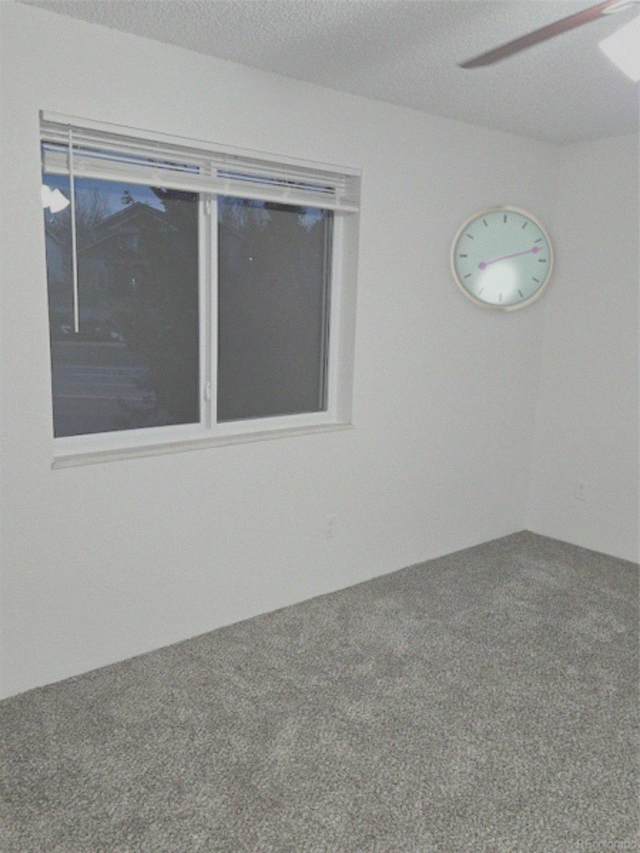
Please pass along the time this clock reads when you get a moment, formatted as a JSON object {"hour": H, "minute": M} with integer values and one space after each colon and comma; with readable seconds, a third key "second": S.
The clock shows {"hour": 8, "minute": 12}
